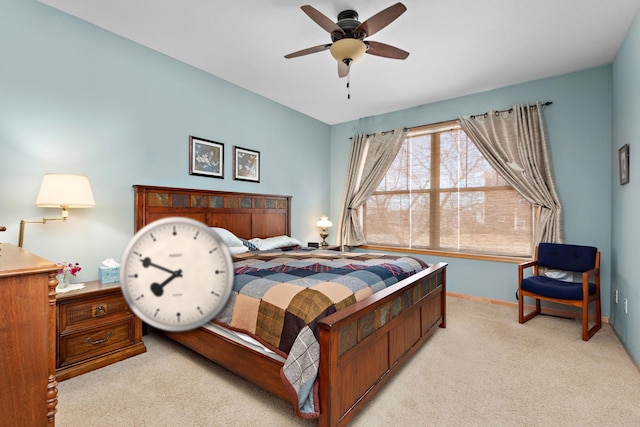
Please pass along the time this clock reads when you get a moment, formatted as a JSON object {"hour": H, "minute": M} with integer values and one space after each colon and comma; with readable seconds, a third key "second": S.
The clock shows {"hour": 7, "minute": 49}
